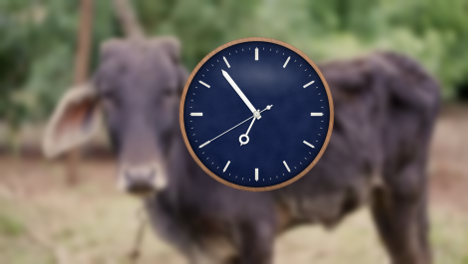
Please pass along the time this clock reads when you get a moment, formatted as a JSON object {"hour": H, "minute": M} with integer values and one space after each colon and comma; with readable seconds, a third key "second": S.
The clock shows {"hour": 6, "minute": 53, "second": 40}
